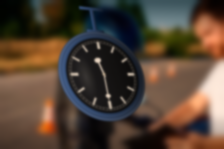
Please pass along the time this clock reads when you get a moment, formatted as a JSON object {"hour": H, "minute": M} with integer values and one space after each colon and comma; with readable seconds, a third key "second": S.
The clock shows {"hour": 11, "minute": 30}
